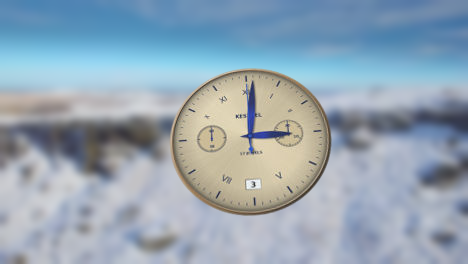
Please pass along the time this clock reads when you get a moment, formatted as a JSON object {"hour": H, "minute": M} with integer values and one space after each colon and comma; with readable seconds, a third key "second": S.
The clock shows {"hour": 3, "minute": 1}
